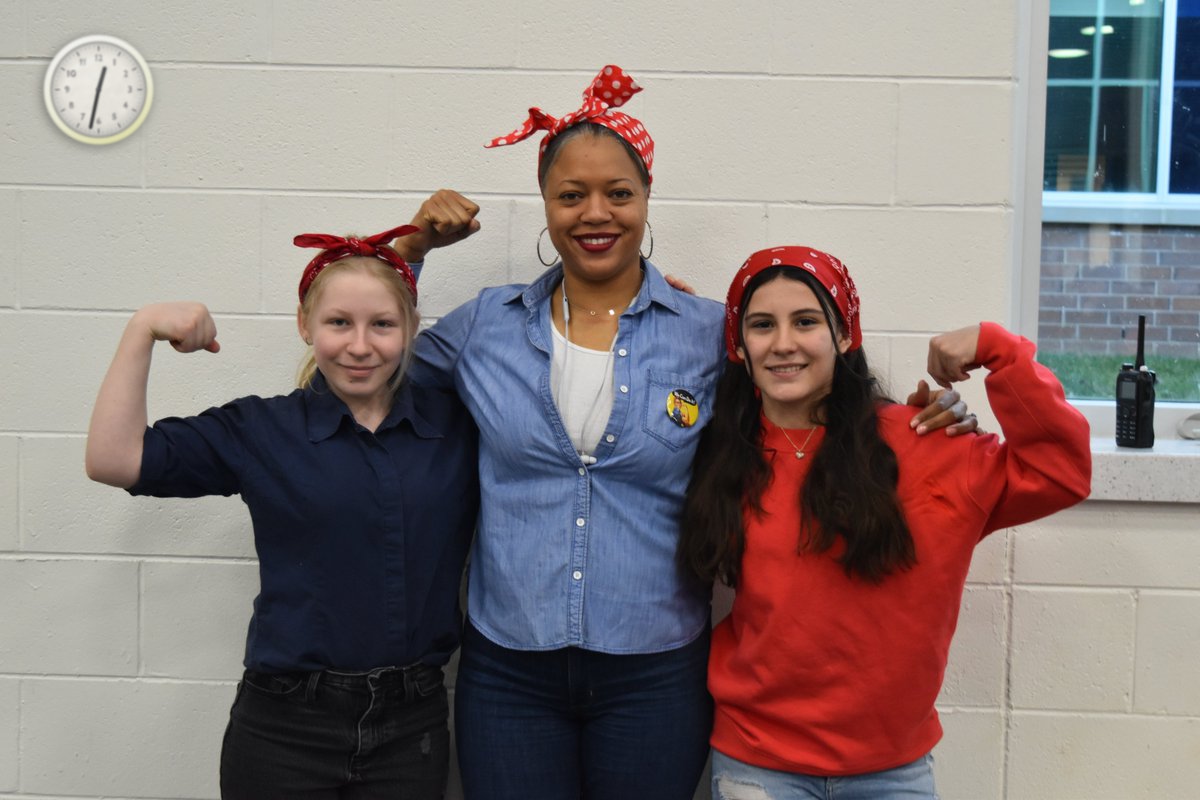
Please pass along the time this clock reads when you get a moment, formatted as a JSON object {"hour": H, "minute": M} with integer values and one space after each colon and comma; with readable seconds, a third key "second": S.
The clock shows {"hour": 12, "minute": 32}
